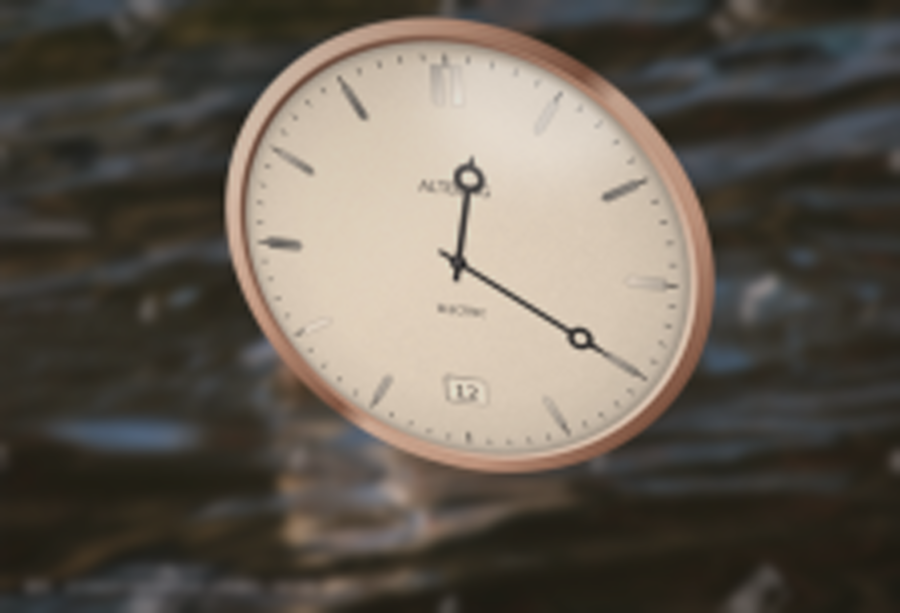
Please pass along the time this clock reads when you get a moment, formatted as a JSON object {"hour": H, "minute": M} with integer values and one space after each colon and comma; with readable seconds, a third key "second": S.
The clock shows {"hour": 12, "minute": 20}
